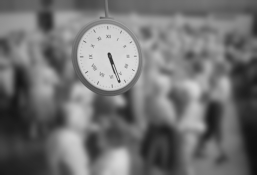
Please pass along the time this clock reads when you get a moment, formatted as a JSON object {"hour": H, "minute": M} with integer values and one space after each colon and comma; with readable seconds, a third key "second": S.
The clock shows {"hour": 5, "minute": 27}
